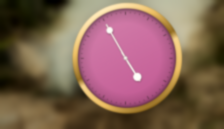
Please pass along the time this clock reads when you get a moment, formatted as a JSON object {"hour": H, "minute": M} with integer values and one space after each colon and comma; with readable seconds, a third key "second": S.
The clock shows {"hour": 4, "minute": 55}
